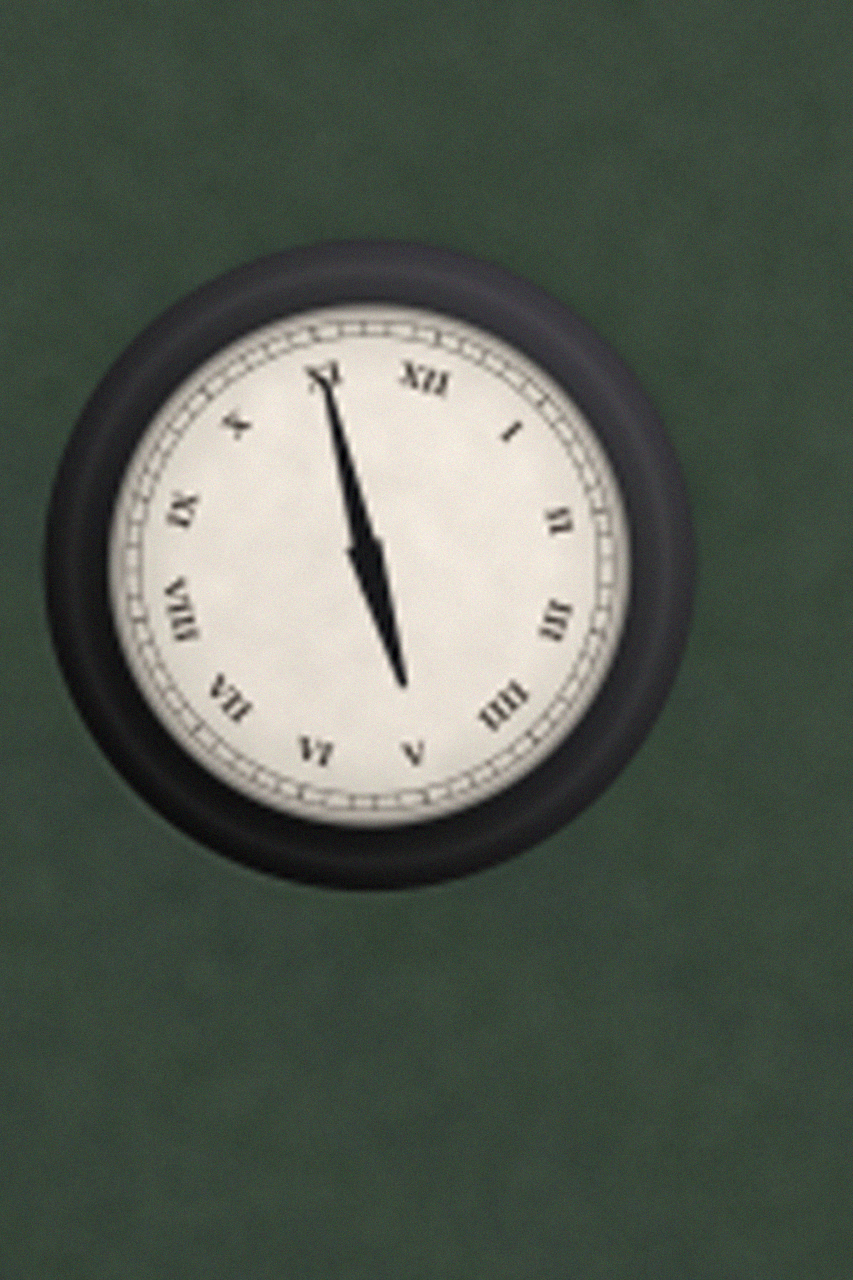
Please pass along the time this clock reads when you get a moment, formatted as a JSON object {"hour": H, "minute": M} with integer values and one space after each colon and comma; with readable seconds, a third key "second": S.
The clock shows {"hour": 4, "minute": 55}
